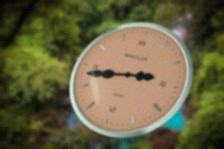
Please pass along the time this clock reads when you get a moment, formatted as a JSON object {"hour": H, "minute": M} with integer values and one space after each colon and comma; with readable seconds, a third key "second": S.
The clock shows {"hour": 2, "minute": 43}
